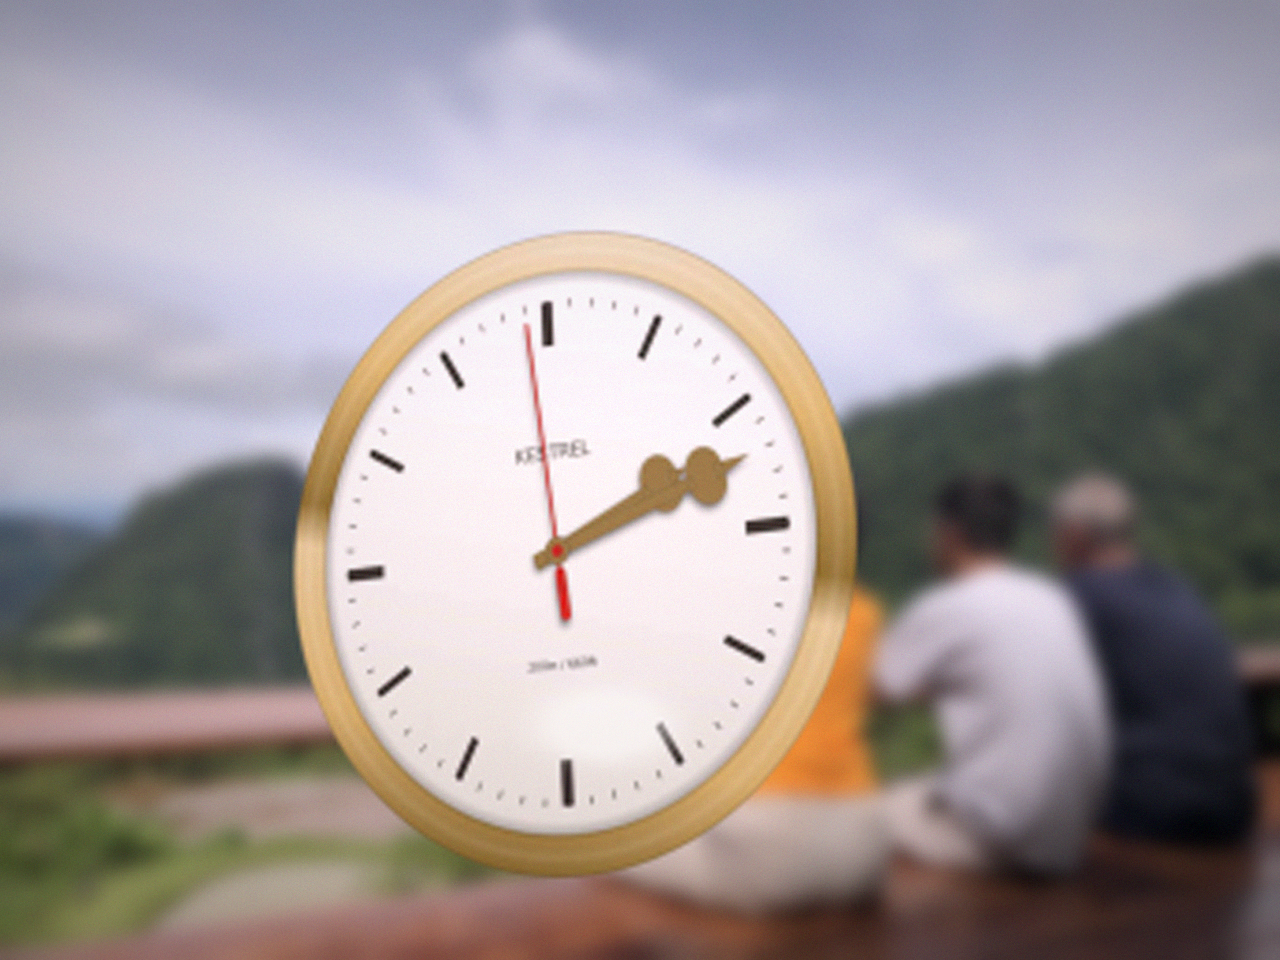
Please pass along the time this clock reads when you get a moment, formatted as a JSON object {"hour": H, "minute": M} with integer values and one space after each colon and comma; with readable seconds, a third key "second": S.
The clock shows {"hour": 2, "minute": 11, "second": 59}
